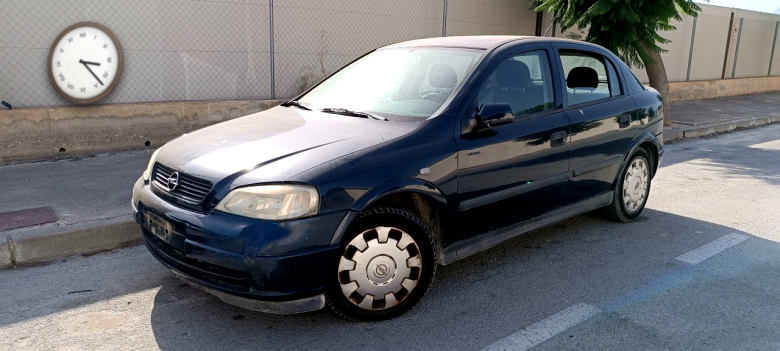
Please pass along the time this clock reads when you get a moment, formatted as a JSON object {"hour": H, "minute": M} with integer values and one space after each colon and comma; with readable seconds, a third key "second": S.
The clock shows {"hour": 3, "minute": 23}
